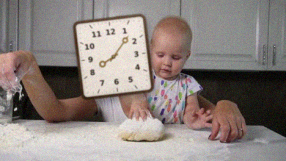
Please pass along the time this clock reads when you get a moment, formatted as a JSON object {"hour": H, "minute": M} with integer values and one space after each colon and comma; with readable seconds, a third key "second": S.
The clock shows {"hour": 8, "minute": 7}
